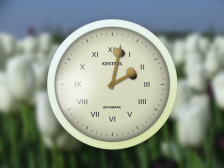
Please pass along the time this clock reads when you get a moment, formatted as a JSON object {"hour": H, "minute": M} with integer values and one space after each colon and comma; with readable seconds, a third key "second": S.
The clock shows {"hour": 2, "minute": 2}
